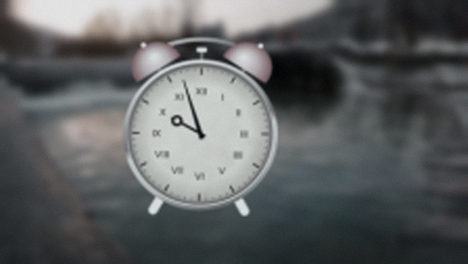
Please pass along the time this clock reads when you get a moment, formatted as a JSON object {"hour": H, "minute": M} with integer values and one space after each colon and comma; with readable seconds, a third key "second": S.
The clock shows {"hour": 9, "minute": 57}
